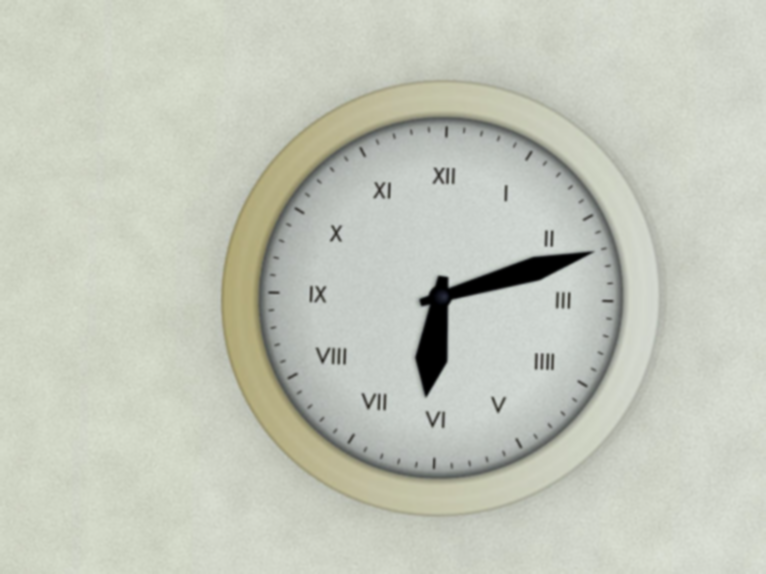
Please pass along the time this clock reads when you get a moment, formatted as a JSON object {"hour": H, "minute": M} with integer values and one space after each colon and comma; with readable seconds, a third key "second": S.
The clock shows {"hour": 6, "minute": 12}
